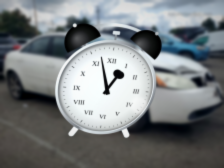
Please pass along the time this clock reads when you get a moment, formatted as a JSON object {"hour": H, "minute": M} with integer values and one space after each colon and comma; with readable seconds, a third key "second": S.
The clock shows {"hour": 12, "minute": 57}
